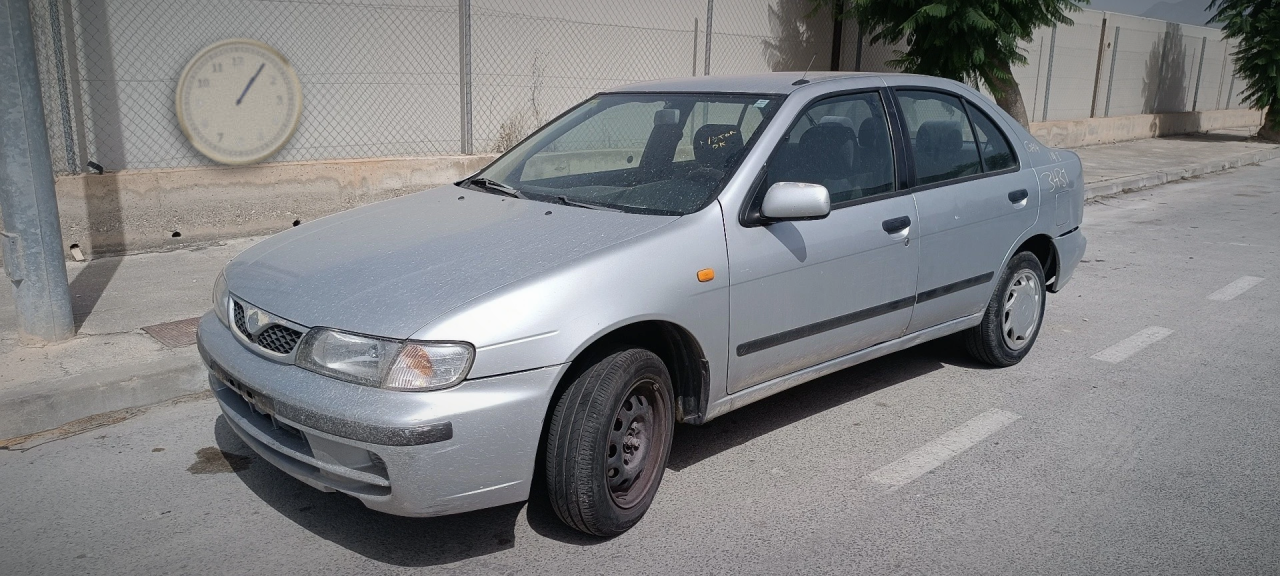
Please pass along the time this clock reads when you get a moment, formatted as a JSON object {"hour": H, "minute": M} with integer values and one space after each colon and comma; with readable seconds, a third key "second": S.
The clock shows {"hour": 1, "minute": 6}
